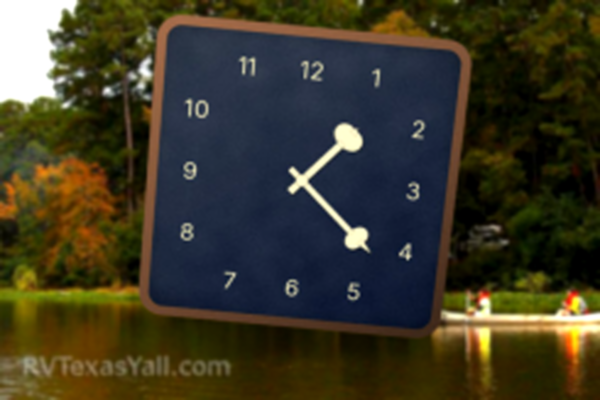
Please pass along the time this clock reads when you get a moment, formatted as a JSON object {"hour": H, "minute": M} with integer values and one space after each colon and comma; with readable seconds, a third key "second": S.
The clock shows {"hour": 1, "minute": 22}
